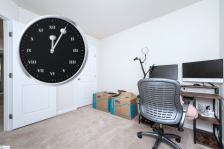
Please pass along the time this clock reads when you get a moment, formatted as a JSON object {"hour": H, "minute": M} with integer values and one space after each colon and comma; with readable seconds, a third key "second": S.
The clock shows {"hour": 12, "minute": 5}
